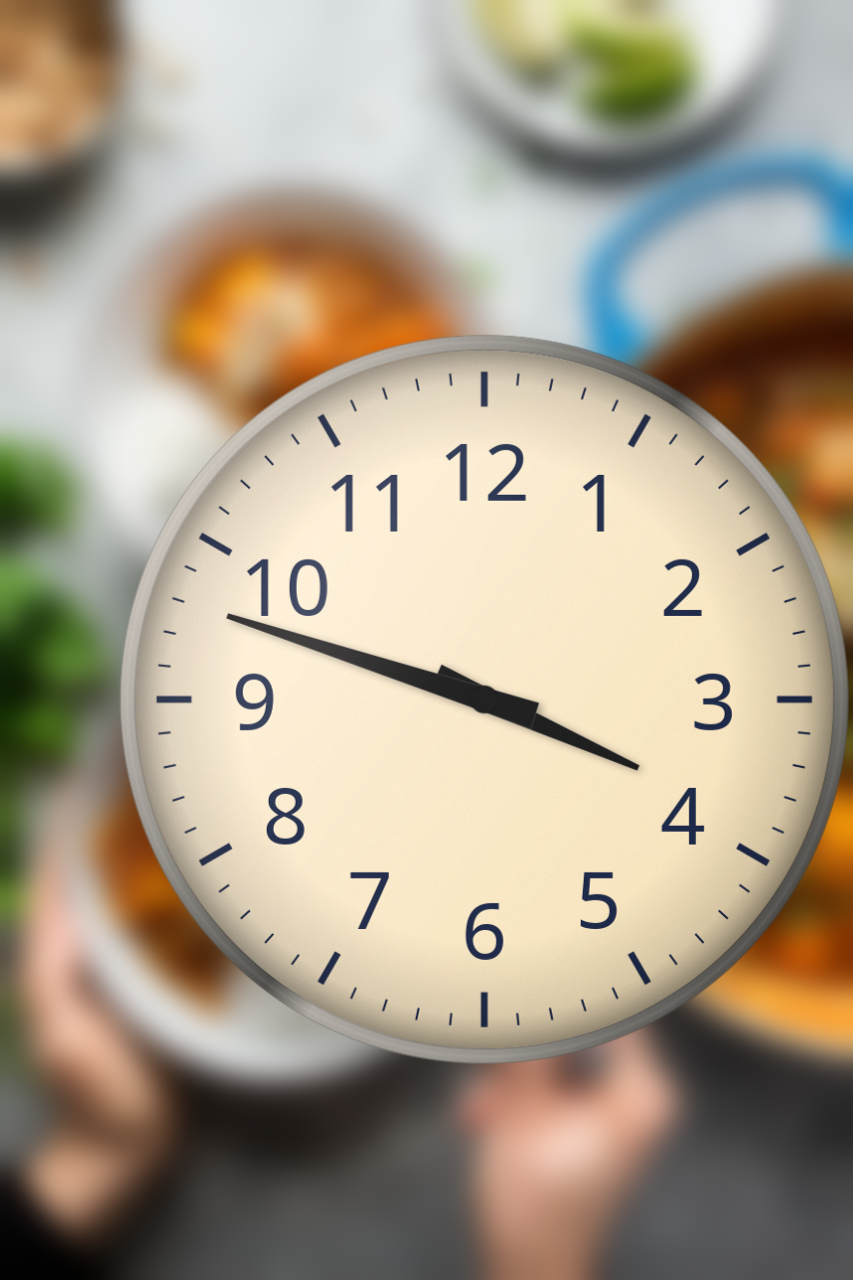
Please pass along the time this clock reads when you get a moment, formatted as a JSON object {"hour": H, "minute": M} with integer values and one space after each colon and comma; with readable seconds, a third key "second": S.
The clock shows {"hour": 3, "minute": 48}
